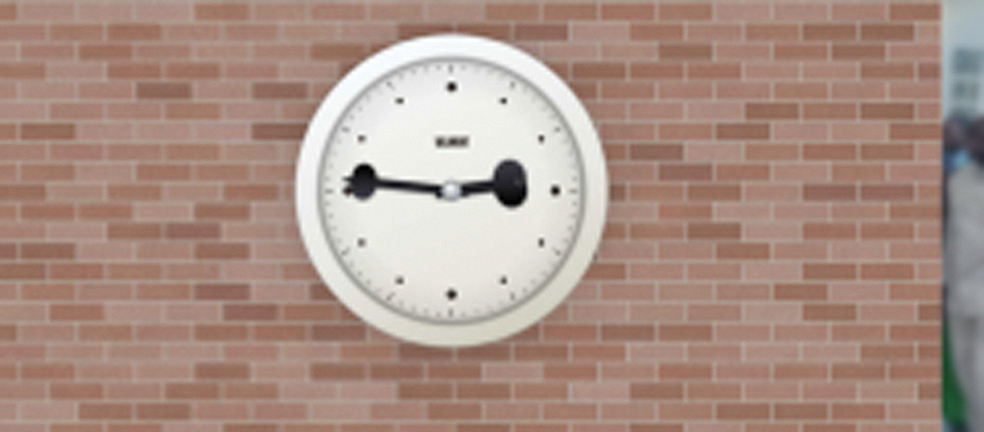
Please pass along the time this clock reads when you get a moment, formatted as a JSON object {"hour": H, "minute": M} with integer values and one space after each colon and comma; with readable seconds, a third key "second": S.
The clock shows {"hour": 2, "minute": 46}
